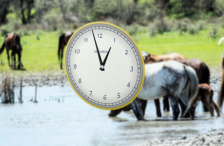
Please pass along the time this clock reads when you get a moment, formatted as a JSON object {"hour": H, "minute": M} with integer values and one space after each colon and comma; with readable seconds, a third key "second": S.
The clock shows {"hour": 12, "minute": 58}
